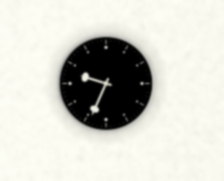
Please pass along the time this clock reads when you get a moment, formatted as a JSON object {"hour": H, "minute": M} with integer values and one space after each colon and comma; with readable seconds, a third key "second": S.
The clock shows {"hour": 9, "minute": 34}
